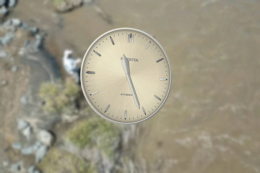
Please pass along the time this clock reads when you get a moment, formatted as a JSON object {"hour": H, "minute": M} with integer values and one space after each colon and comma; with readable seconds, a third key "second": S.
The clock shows {"hour": 11, "minute": 26}
